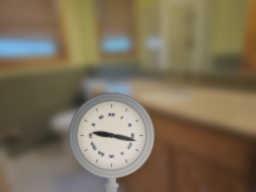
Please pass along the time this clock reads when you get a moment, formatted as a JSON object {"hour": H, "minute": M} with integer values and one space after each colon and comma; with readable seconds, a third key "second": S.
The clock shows {"hour": 9, "minute": 17}
